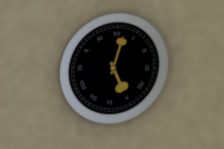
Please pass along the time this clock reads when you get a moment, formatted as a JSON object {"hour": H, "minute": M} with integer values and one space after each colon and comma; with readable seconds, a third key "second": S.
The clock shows {"hour": 5, "minute": 2}
